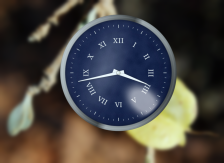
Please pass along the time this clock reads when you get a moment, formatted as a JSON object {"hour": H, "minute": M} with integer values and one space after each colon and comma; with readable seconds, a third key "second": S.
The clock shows {"hour": 3, "minute": 43}
